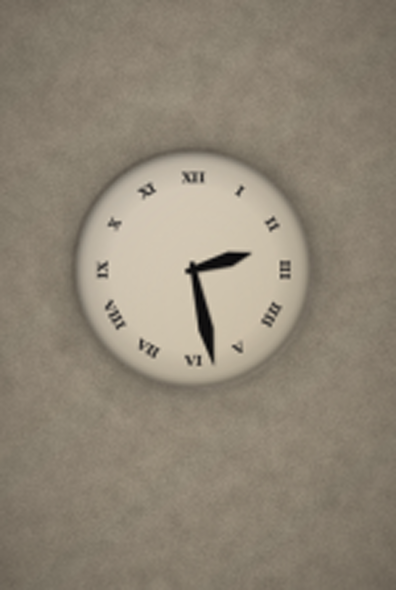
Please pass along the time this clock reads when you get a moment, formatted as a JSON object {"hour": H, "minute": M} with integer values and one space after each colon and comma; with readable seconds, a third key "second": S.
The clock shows {"hour": 2, "minute": 28}
